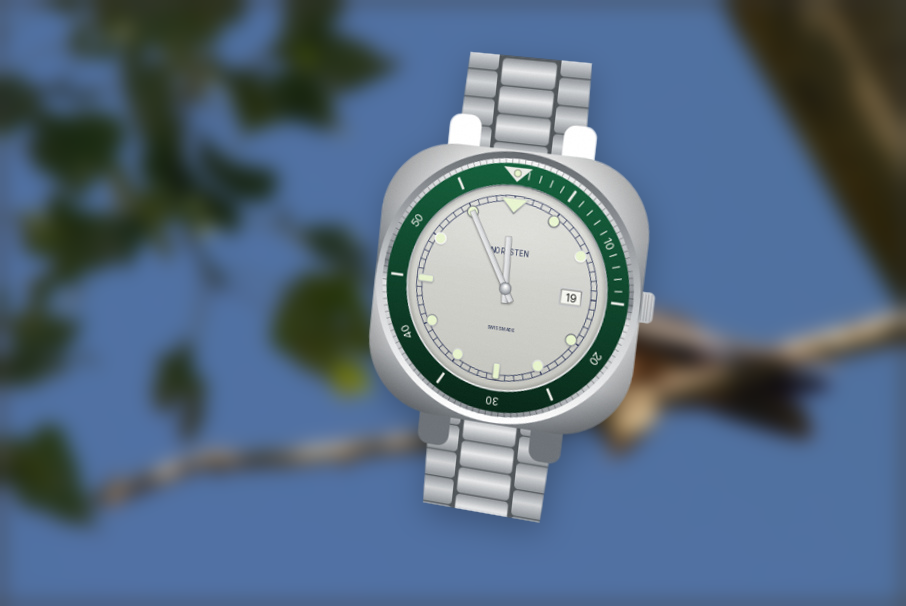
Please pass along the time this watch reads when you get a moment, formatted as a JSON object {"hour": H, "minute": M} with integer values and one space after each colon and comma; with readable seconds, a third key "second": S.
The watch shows {"hour": 11, "minute": 55}
